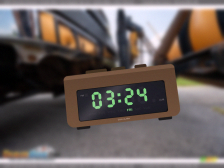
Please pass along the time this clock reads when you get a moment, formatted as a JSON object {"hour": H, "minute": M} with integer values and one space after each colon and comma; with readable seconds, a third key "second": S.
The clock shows {"hour": 3, "minute": 24}
